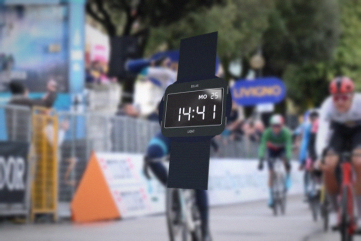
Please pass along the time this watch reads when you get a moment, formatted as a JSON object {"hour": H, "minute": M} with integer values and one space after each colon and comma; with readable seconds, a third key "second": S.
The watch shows {"hour": 14, "minute": 41}
